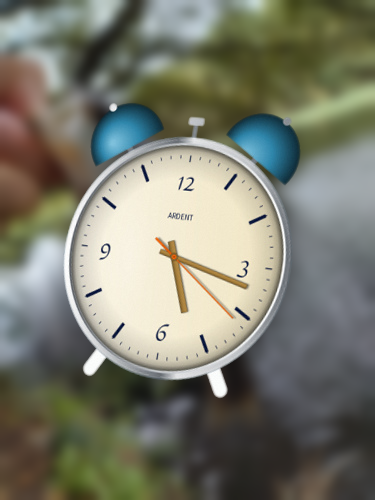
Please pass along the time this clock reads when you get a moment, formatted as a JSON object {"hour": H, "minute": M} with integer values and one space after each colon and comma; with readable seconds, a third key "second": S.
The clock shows {"hour": 5, "minute": 17, "second": 21}
